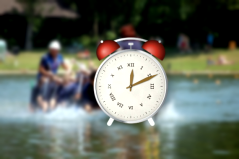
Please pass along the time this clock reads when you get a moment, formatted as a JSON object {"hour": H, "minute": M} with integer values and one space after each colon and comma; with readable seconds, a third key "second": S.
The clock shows {"hour": 12, "minute": 11}
